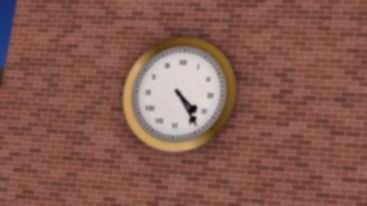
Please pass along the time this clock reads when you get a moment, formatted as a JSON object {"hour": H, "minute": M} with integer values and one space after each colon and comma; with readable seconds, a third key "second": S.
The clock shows {"hour": 4, "minute": 24}
